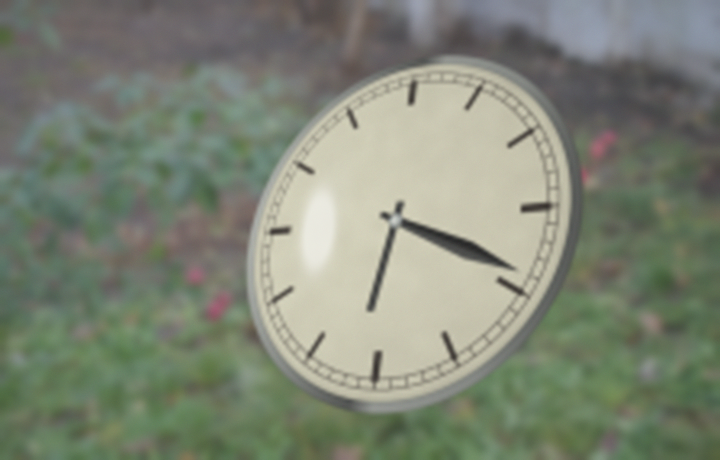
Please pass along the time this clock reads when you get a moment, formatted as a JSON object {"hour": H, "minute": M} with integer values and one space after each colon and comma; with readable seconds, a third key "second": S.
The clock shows {"hour": 6, "minute": 19}
